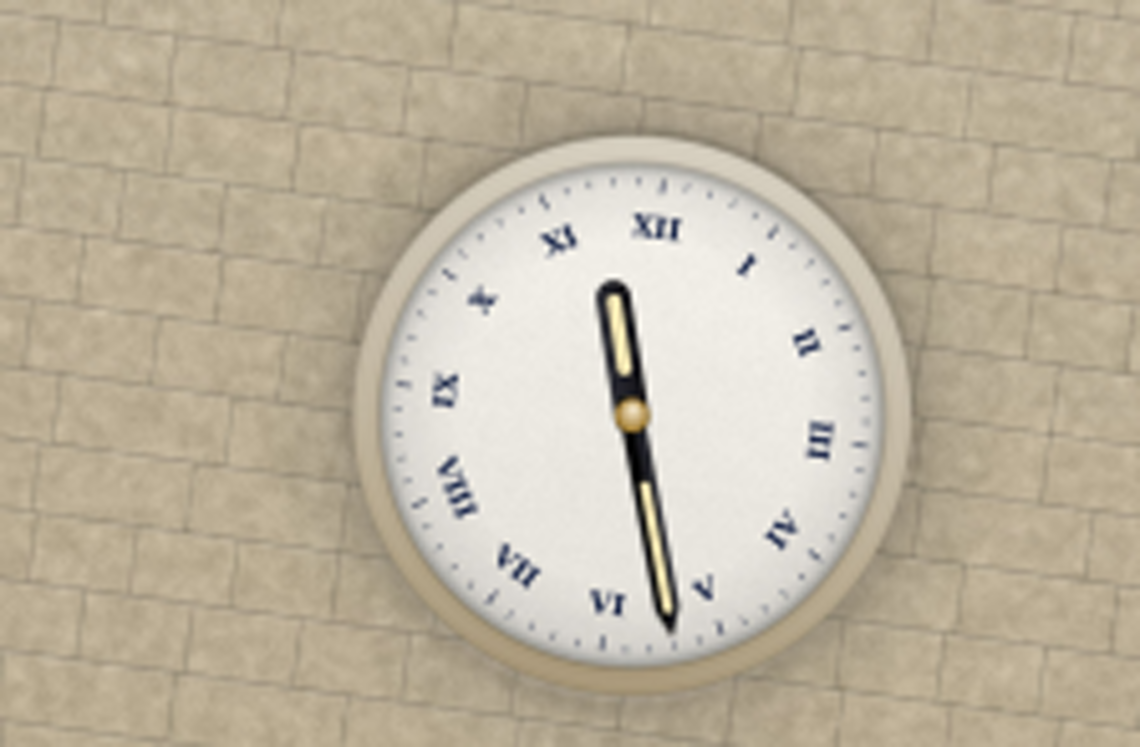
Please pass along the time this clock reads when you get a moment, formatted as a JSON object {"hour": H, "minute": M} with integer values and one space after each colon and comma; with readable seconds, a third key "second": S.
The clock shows {"hour": 11, "minute": 27}
